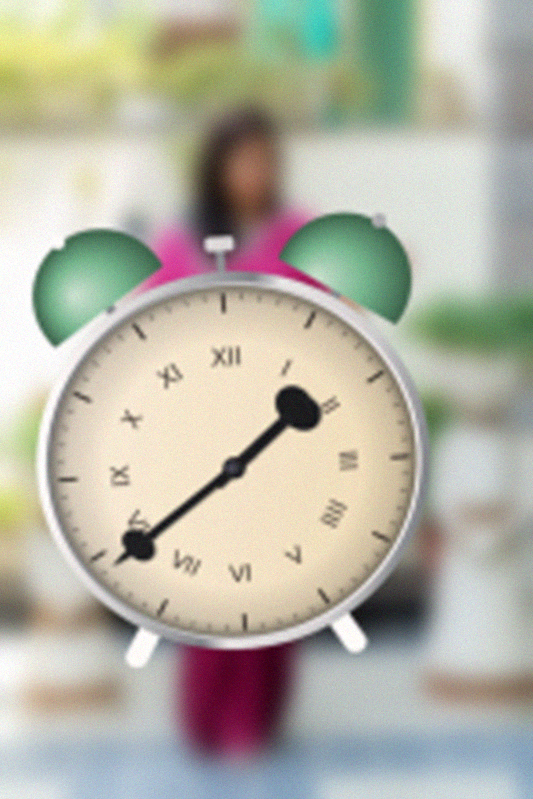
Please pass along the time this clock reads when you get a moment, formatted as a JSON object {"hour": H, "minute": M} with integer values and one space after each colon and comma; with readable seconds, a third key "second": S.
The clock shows {"hour": 1, "minute": 39}
